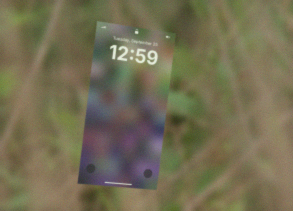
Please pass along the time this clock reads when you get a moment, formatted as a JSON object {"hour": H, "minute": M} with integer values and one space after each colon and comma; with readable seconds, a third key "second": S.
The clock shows {"hour": 12, "minute": 59}
